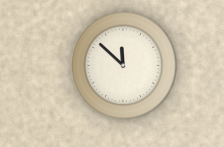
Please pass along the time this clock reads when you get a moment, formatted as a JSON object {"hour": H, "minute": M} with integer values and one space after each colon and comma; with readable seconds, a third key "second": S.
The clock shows {"hour": 11, "minute": 52}
